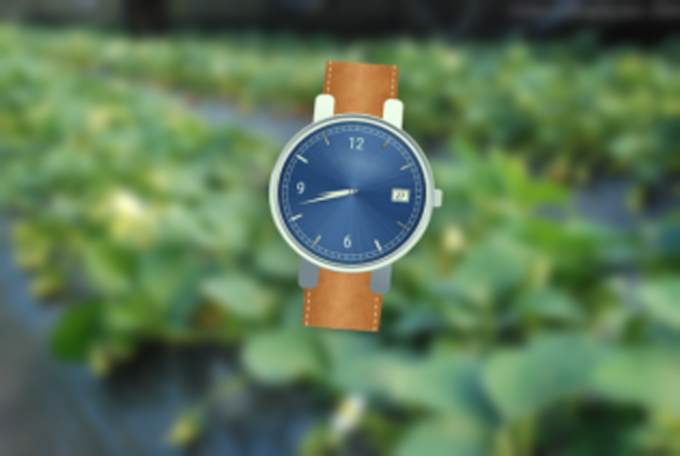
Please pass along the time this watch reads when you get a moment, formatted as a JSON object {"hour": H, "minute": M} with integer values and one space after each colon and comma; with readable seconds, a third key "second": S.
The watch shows {"hour": 8, "minute": 42}
